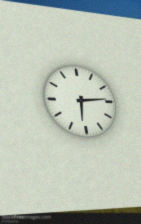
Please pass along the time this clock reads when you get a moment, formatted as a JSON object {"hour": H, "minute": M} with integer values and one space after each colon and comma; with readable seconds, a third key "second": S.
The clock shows {"hour": 6, "minute": 14}
